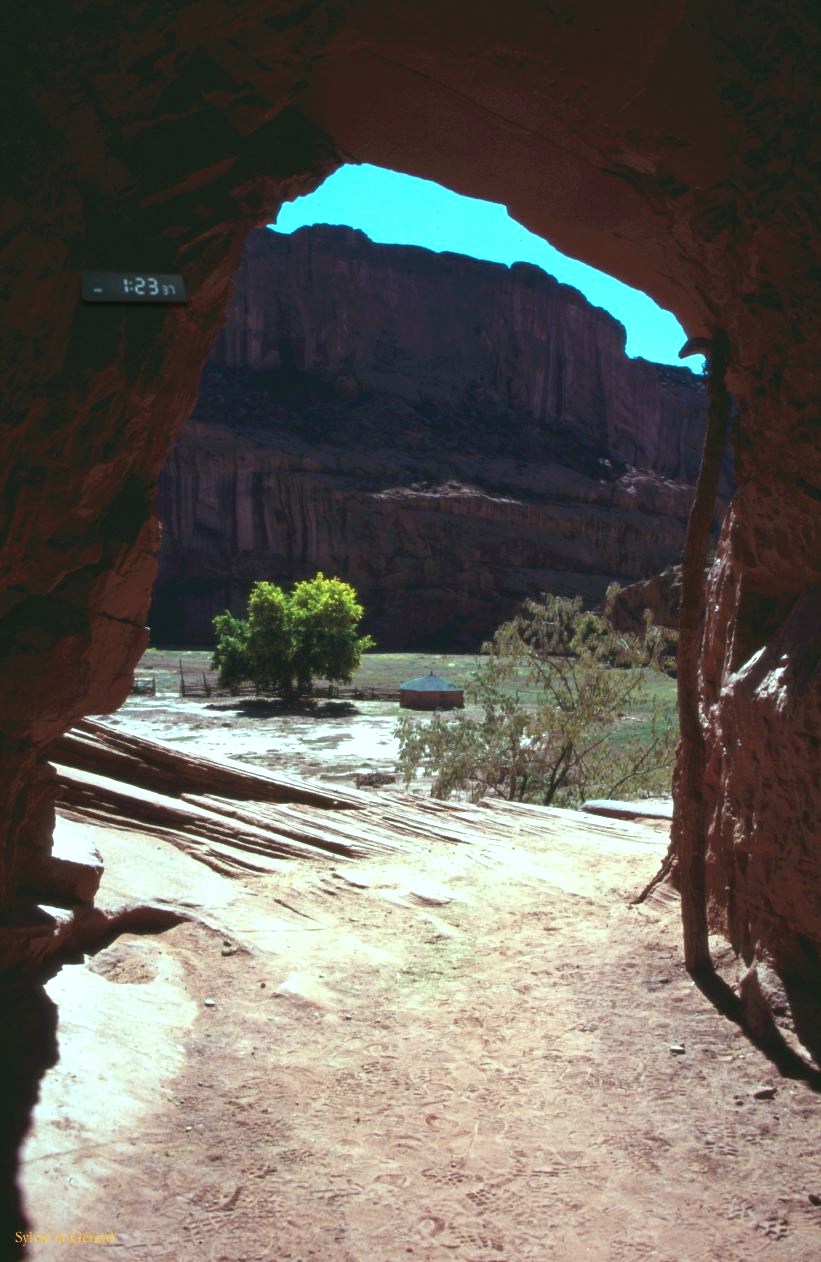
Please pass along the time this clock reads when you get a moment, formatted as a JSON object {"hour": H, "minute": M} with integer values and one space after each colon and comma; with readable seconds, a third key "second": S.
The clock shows {"hour": 1, "minute": 23}
